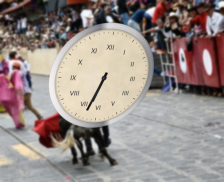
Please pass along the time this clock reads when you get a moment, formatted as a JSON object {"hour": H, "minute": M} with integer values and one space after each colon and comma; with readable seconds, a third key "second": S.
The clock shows {"hour": 6, "minute": 33}
